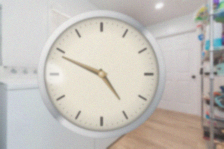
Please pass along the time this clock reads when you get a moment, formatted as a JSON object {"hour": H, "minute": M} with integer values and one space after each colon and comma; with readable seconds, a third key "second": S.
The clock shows {"hour": 4, "minute": 49}
